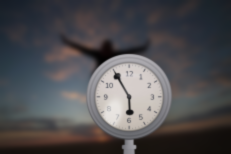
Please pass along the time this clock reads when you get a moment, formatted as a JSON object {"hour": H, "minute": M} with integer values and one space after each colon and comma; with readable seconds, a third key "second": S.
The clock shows {"hour": 5, "minute": 55}
